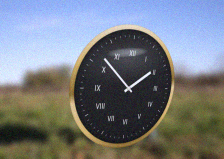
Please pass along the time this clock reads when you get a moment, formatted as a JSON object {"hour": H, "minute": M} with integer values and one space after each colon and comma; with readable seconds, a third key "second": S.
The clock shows {"hour": 1, "minute": 52}
